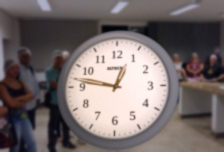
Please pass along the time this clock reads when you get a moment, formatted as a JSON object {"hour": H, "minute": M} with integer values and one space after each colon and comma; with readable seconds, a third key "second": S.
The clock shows {"hour": 12, "minute": 47}
